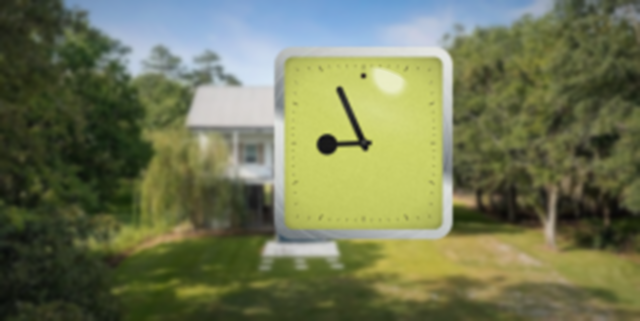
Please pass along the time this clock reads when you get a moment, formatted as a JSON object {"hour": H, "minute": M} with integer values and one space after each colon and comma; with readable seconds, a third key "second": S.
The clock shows {"hour": 8, "minute": 56}
